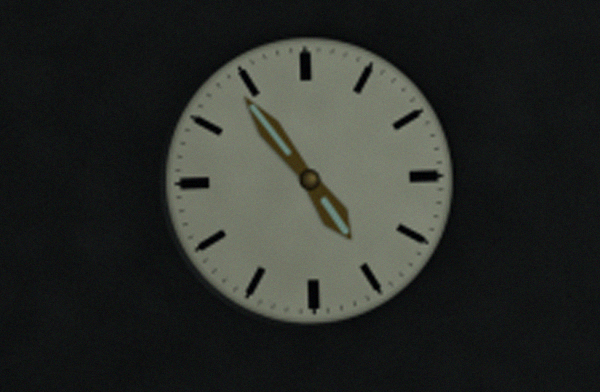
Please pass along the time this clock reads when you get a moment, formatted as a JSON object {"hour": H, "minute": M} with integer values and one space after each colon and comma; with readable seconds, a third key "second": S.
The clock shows {"hour": 4, "minute": 54}
